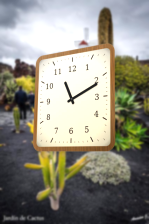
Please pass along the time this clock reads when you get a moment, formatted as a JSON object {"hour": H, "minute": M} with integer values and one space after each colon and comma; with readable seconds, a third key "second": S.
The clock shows {"hour": 11, "minute": 11}
